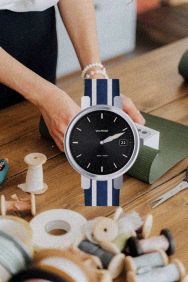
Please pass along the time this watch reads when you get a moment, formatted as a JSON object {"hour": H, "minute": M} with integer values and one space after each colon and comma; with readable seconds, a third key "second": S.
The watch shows {"hour": 2, "minute": 11}
